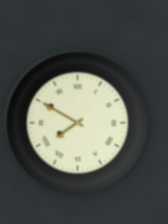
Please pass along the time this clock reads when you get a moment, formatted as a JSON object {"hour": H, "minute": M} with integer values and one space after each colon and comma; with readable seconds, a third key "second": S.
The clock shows {"hour": 7, "minute": 50}
